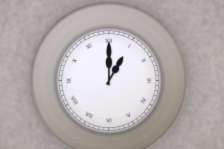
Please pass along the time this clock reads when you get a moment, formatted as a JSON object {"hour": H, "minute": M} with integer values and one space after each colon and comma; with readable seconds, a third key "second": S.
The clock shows {"hour": 1, "minute": 0}
